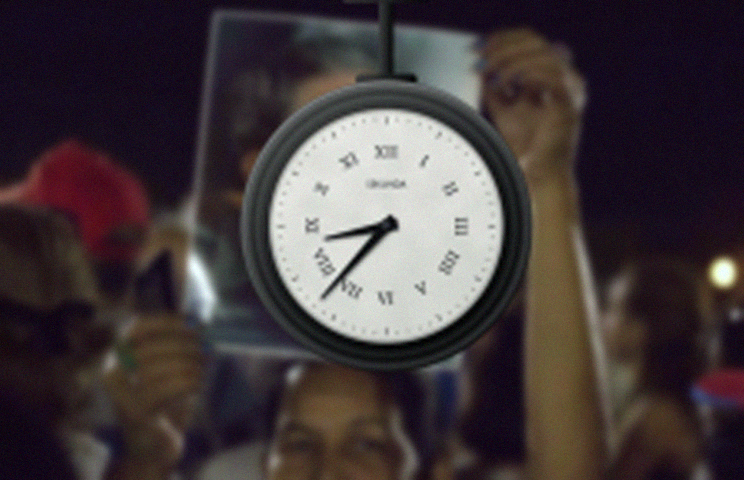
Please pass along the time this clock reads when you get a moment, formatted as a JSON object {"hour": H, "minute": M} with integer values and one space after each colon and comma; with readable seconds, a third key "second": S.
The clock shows {"hour": 8, "minute": 37}
